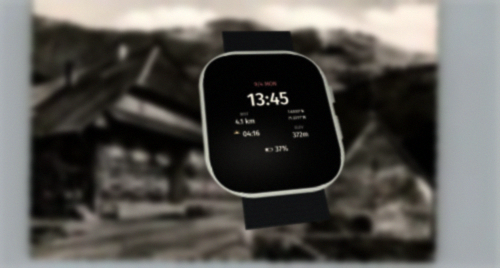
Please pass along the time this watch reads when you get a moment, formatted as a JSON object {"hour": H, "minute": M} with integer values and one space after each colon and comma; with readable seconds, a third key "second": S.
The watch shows {"hour": 13, "minute": 45}
